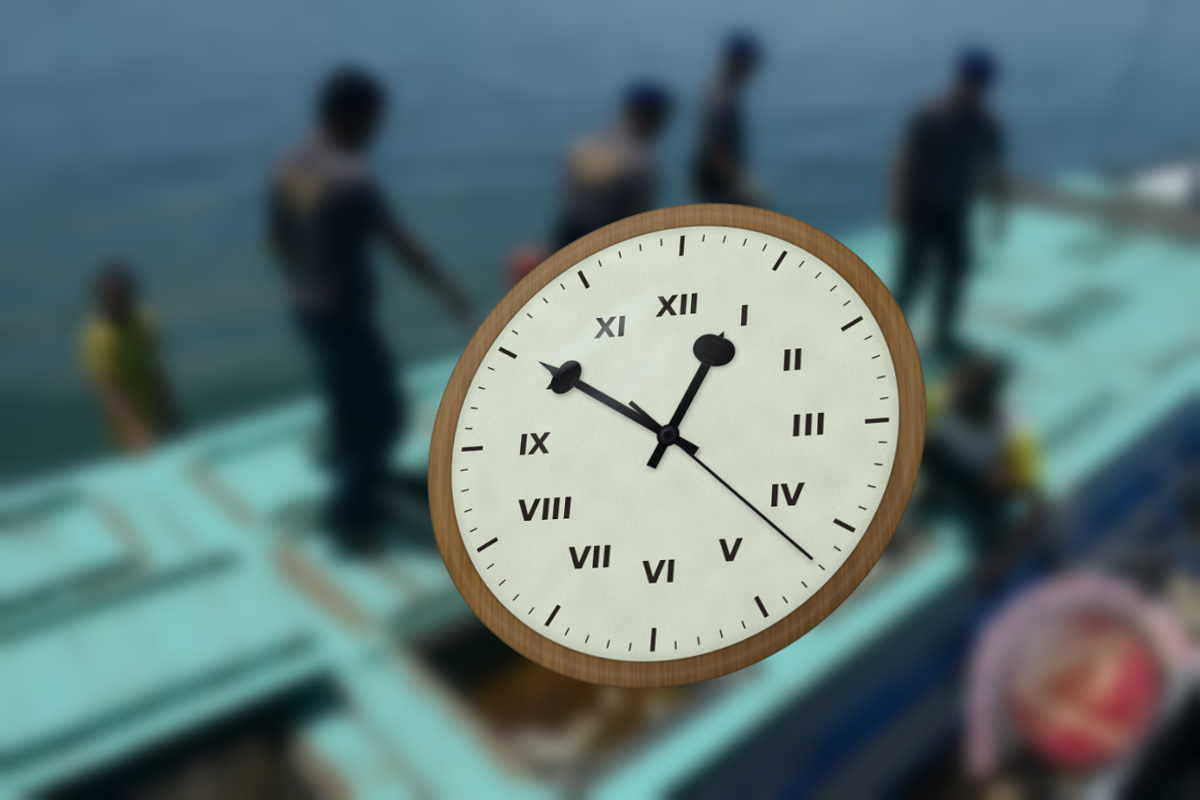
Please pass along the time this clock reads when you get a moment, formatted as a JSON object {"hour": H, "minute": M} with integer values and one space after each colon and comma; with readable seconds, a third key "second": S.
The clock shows {"hour": 12, "minute": 50, "second": 22}
